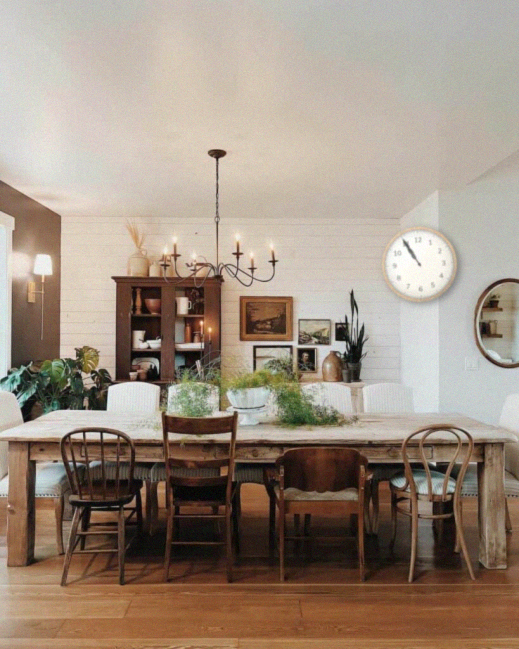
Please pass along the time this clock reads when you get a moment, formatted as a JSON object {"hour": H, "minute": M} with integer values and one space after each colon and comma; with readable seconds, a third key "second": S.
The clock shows {"hour": 10, "minute": 55}
